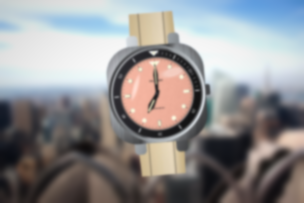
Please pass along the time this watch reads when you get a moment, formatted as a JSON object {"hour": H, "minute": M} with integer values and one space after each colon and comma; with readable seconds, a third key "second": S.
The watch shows {"hour": 7, "minute": 0}
